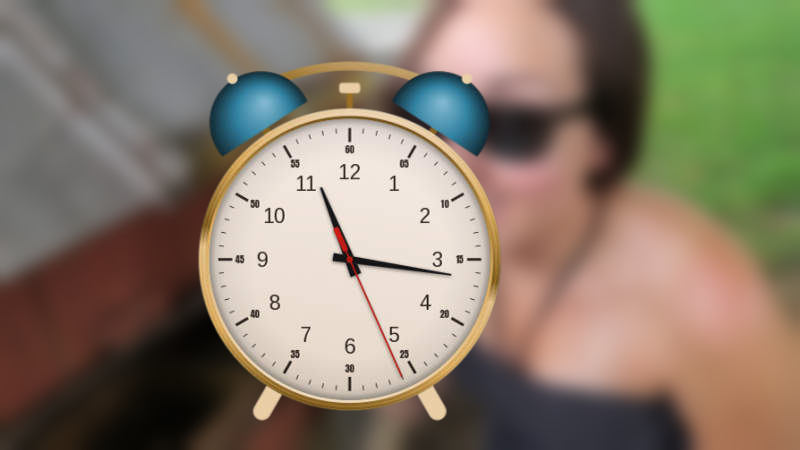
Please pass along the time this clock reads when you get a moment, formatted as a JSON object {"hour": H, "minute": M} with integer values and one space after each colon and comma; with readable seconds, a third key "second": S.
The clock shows {"hour": 11, "minute": 16, "second": 26}
